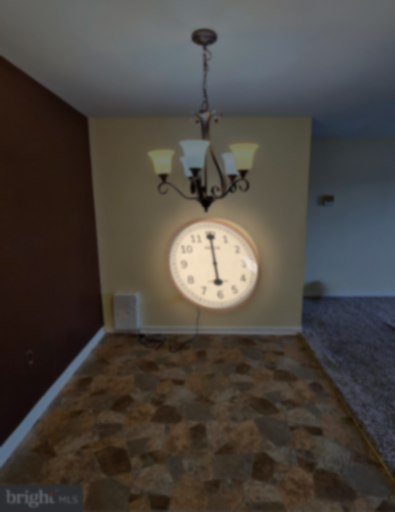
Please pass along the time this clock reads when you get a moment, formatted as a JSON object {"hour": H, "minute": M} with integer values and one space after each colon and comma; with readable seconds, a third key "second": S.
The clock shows {"hour": 6, "minute": 0}
